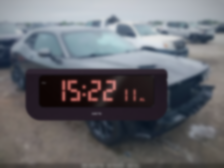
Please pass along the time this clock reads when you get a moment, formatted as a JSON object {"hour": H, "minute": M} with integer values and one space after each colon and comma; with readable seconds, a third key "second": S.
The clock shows {"hour": 15, "minute": 22, "second": 11}
